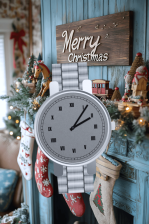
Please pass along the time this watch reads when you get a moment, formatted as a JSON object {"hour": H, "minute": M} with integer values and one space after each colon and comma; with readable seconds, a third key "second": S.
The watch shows {"hour": 2, "minute": 6}
